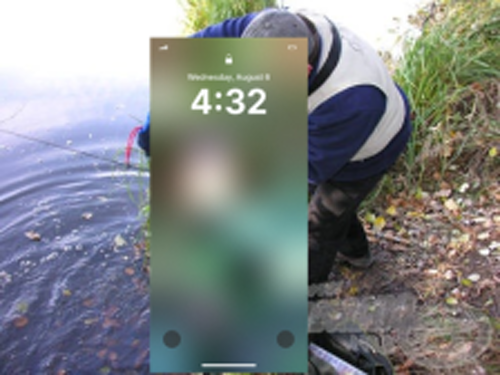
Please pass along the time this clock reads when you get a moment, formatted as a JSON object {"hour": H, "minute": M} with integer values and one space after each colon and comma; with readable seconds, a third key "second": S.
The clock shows {"hour": 4, "minute": 32}
